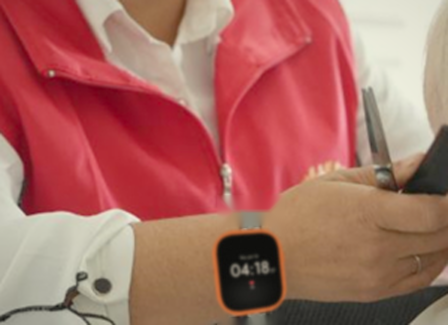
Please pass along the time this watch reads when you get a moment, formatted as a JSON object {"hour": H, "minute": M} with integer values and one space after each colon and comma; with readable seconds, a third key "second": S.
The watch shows {"hour": 4, "minute": 18}
